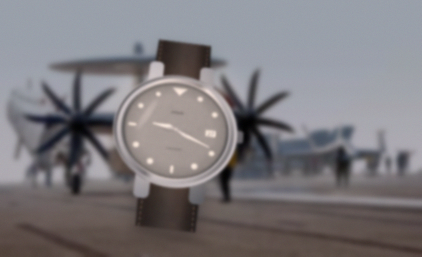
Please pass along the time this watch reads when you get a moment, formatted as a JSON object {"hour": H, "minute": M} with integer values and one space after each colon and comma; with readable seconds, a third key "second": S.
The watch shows {"hour": 9, "minute": 19}
